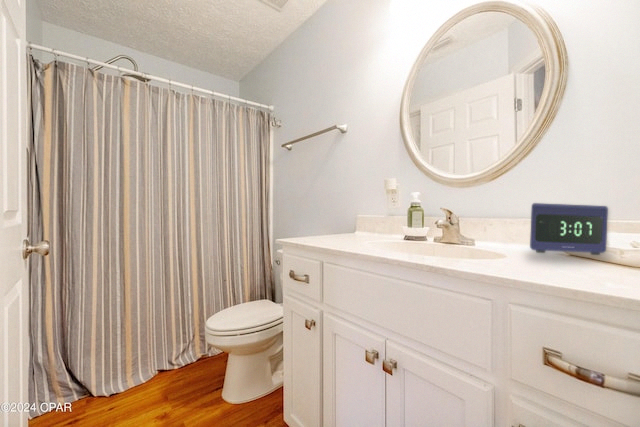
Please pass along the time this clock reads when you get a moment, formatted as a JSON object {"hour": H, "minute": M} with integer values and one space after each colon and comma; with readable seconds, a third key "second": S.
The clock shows {"hour": 3, "minute": 7}
